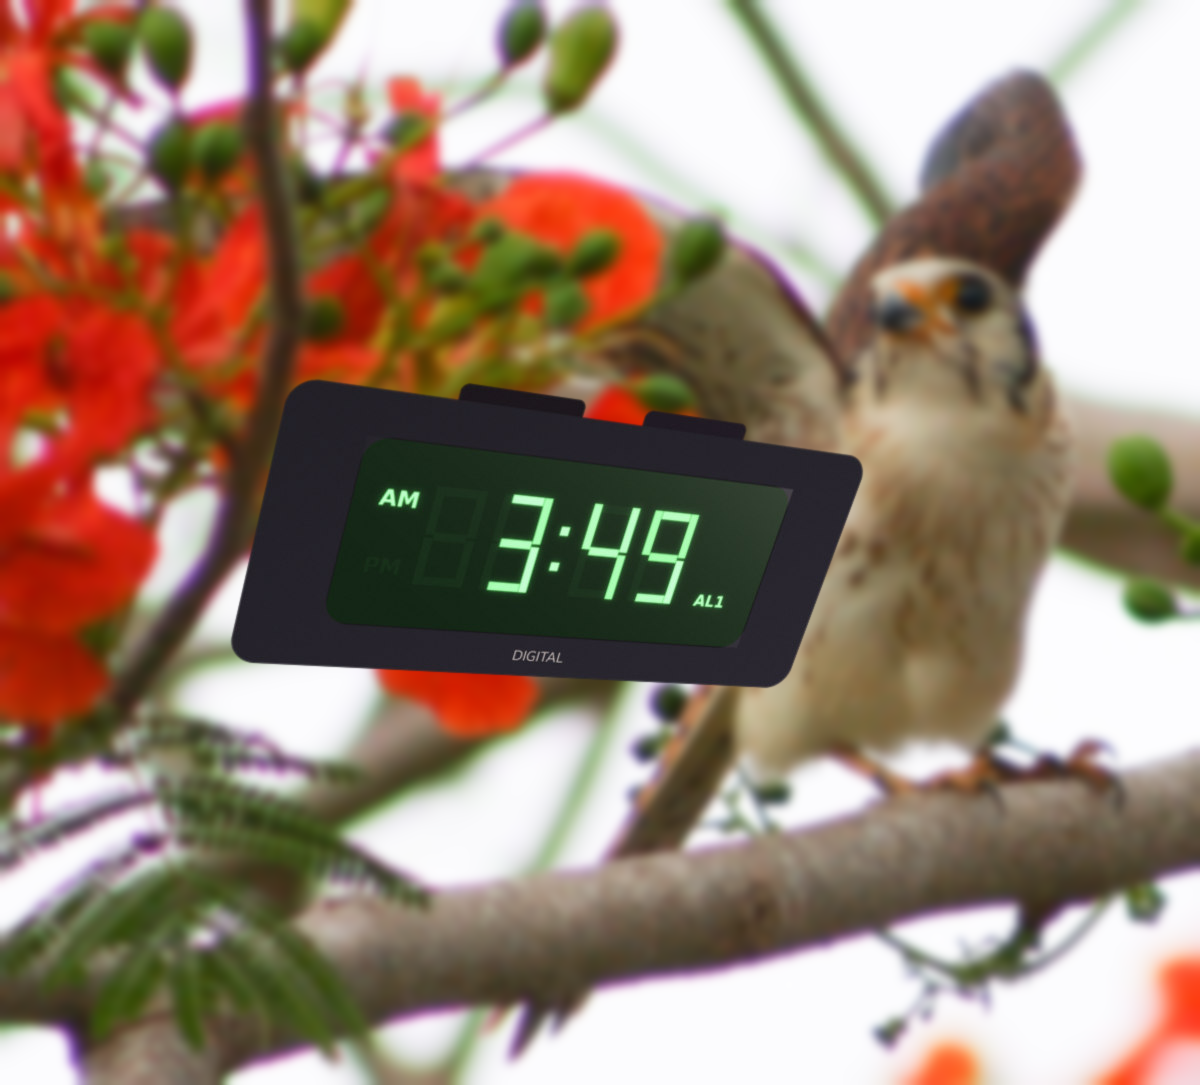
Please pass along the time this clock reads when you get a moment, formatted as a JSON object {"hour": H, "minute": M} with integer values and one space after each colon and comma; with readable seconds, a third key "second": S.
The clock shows {"hour": 3, "minute": 49}
